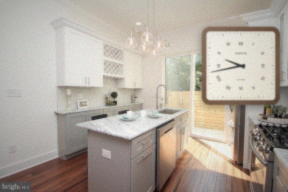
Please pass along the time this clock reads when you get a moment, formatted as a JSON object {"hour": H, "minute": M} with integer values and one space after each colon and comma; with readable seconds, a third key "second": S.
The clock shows {"hour": 9, "minute": 43}
